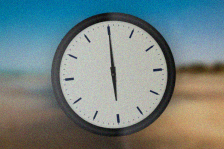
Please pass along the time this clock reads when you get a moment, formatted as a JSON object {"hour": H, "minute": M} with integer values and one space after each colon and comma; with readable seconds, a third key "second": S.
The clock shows {"hour": 6, "minute": 0}
